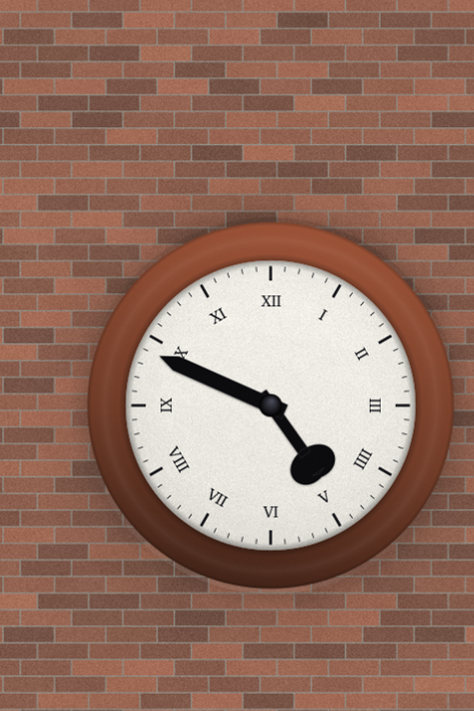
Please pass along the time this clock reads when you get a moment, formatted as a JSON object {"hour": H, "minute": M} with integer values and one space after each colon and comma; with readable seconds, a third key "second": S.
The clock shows {"hour": 4, "minute": 49}
